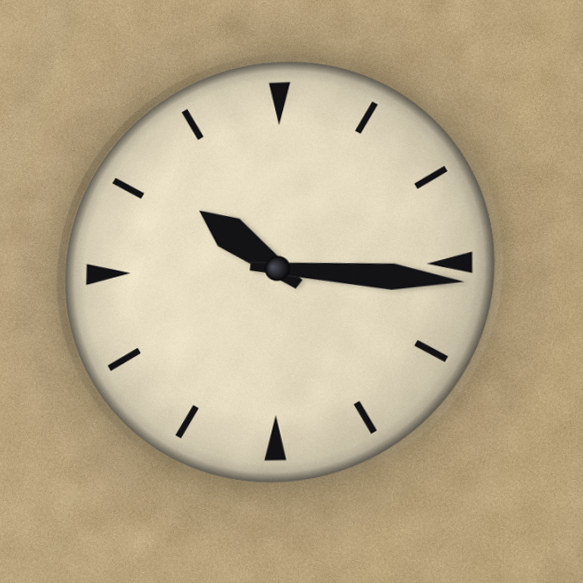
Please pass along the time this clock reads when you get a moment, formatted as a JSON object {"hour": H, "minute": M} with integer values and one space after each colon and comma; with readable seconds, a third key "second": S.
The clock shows {"hour": 10, "minute": 16}
